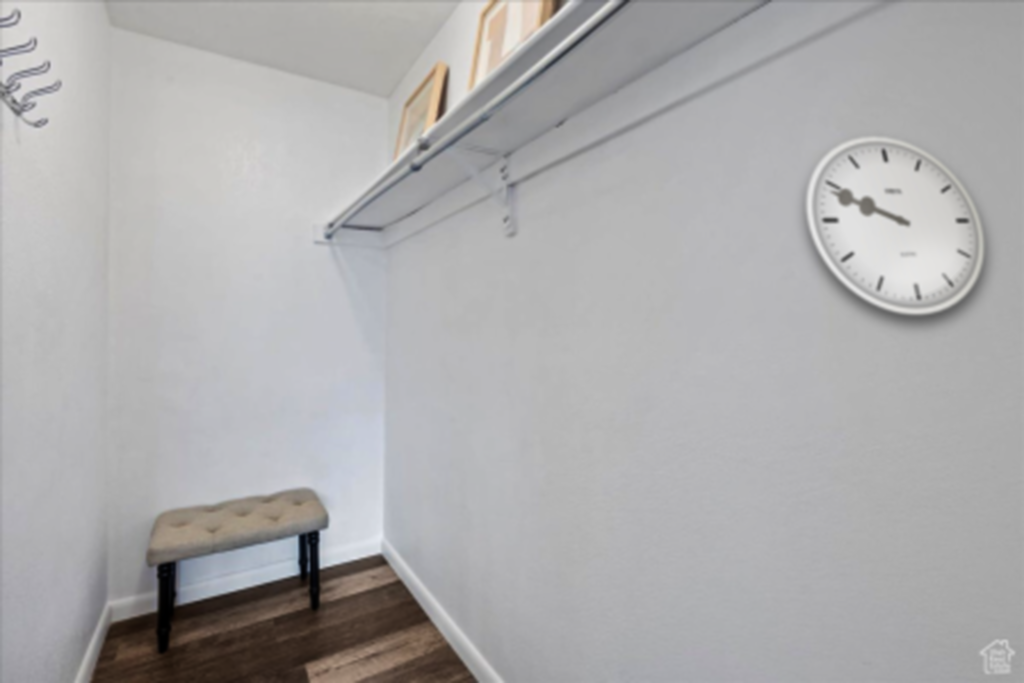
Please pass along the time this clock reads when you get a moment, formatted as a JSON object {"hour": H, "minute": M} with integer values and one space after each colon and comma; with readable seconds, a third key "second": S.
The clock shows {"hour": 9, "minute": 49}
